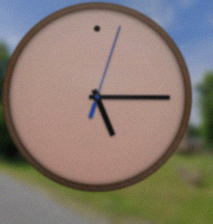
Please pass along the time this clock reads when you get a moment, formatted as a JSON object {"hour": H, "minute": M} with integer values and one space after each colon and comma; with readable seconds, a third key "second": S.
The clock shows {"hour": 5, "minute": 15, "second": 3}
